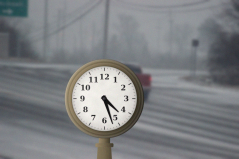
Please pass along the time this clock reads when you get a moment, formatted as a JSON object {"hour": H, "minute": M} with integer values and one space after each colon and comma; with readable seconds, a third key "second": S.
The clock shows {"hour": 4, "minute": 27}
